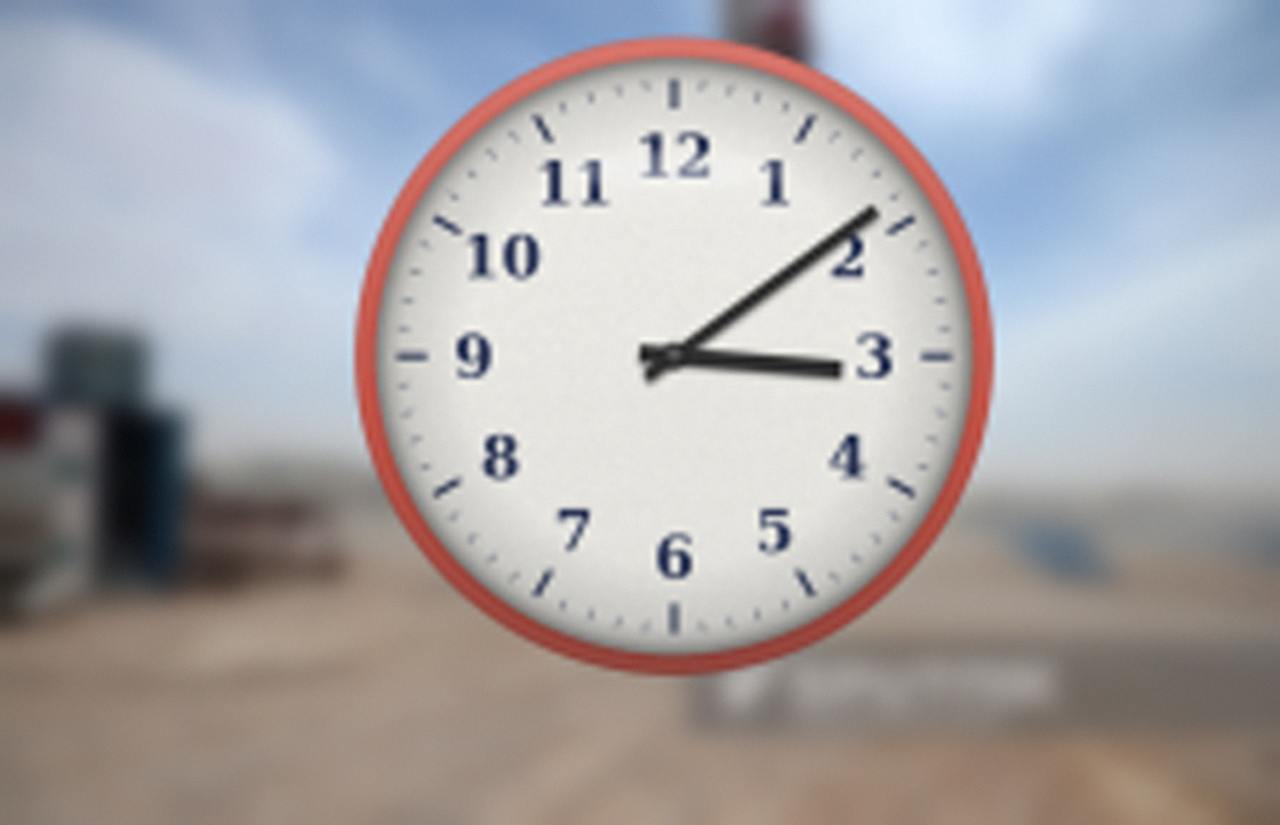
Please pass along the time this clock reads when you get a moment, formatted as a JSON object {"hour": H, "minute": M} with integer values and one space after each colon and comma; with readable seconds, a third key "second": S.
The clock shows {"hour": 3, "minute": 9}
